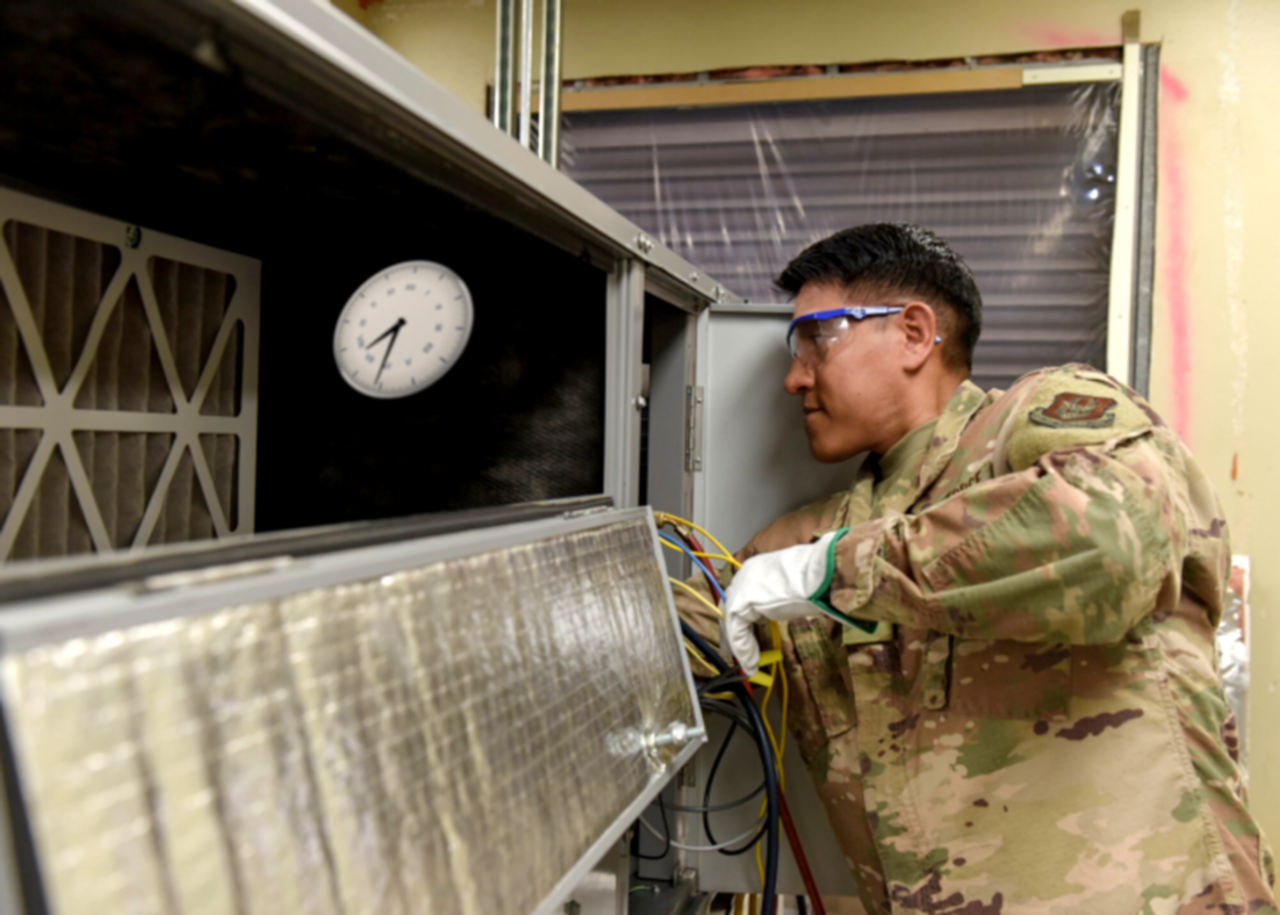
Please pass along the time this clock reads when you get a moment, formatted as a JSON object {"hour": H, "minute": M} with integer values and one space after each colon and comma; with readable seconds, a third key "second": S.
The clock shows {"hour": 7, "minute": 31}
